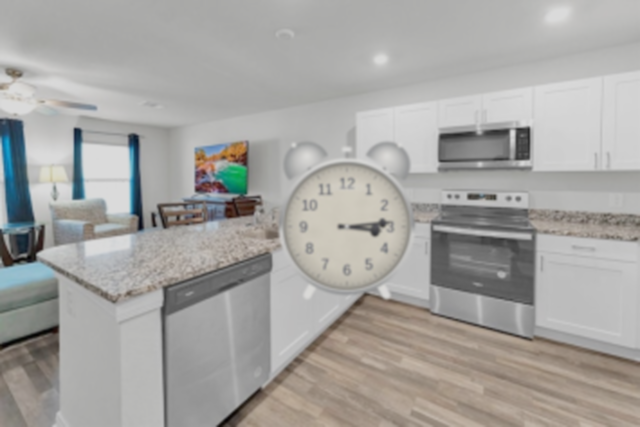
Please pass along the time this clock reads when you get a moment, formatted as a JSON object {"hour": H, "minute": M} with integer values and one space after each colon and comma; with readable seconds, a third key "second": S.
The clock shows {"hour": 3, "minute": 14}
